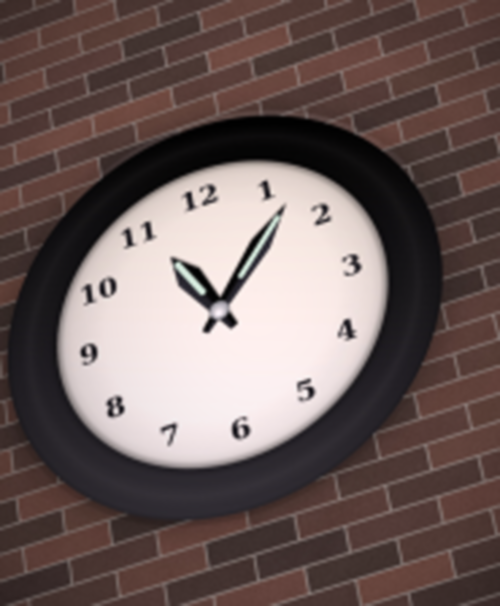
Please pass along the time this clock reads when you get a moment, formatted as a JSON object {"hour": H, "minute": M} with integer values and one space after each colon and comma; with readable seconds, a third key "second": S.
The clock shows {"hour": 11, "minute": 7}
